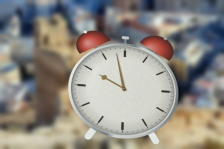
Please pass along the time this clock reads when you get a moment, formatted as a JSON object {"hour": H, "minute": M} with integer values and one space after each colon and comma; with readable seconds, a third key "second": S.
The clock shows {"hour": 9, "minute": 58}
